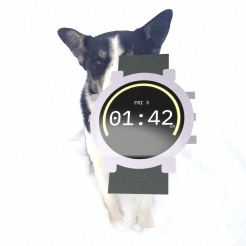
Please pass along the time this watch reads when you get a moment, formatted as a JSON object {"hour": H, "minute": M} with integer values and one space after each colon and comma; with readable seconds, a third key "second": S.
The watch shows {"hour": 1, "minute": 42}
